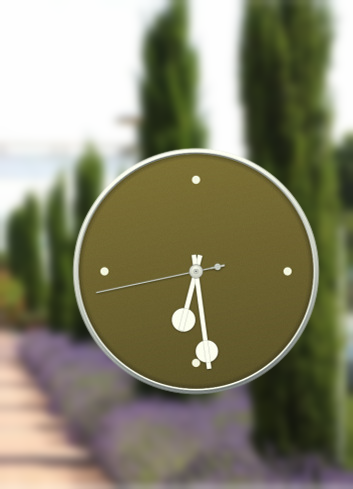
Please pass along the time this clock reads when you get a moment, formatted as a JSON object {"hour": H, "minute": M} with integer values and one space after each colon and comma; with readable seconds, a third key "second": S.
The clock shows {"hour": 6, "minute": 28, "second": 43}
